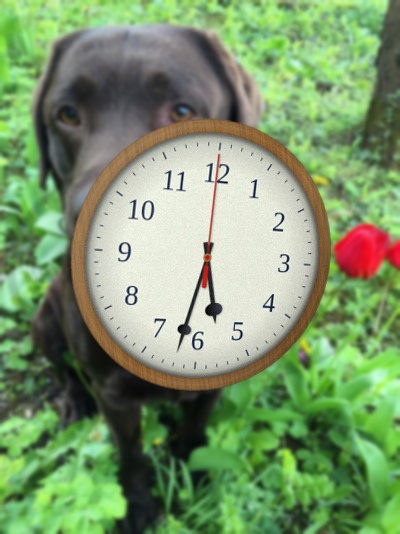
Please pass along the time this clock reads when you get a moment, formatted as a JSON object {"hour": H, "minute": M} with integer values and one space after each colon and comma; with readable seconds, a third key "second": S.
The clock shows {"hour": 5, "minute": 32, "second": 0}
